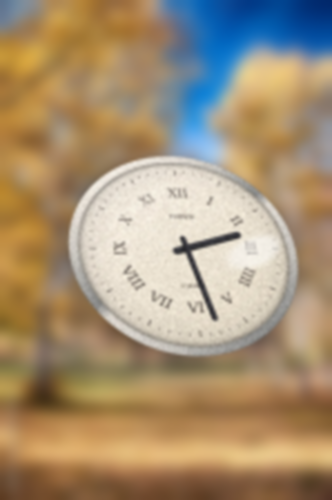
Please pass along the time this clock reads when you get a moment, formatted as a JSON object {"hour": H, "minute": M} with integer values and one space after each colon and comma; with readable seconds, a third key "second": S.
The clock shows {"hour": 2, "minute": 28}
